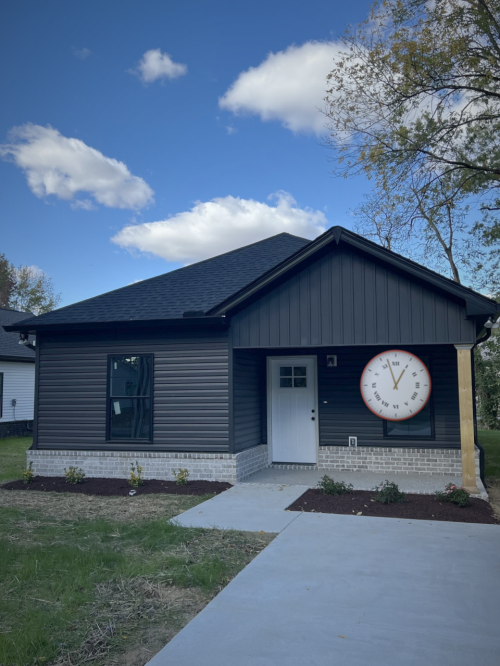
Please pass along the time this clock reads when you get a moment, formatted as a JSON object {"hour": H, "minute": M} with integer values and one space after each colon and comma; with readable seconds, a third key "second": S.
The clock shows {"hour": 12, "minute": 57}
